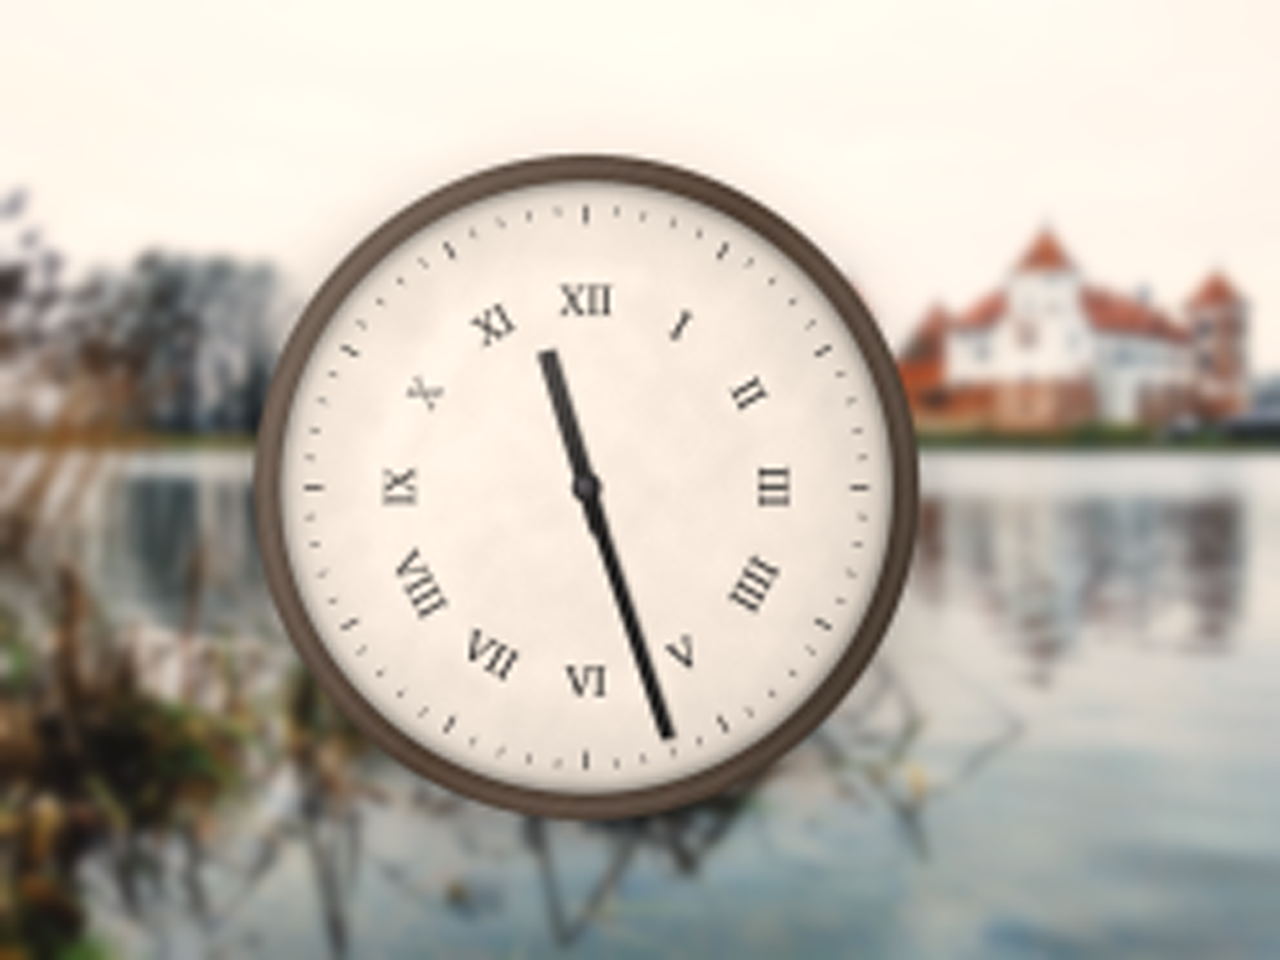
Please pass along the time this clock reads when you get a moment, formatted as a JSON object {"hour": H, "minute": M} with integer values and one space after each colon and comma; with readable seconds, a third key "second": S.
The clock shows {"hour": 11, "minute": 27}
